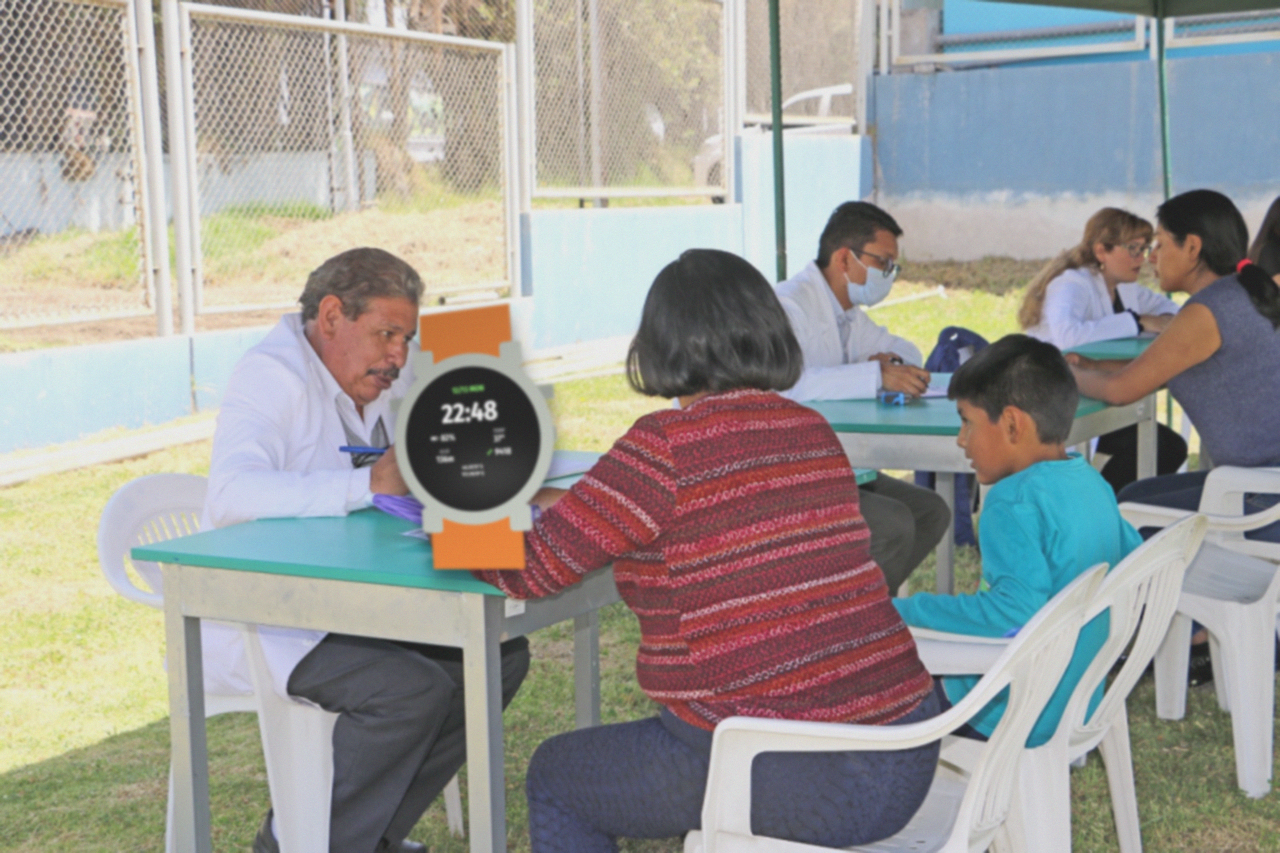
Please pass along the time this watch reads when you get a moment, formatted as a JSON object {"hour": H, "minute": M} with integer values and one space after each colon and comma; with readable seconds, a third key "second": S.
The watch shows {"hour": 22, "minute": 48}
